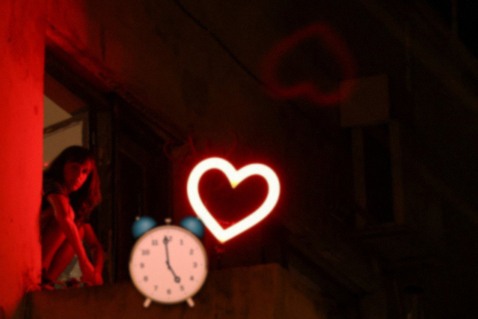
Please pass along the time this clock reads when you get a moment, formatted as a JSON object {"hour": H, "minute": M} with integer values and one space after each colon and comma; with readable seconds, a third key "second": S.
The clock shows {"hour": 4, "minute": 59}
